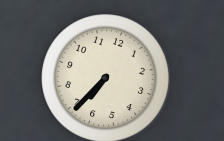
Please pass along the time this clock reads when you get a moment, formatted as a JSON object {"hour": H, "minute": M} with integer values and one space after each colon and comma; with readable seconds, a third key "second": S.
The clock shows {"hour": 6, "minute": 34}
